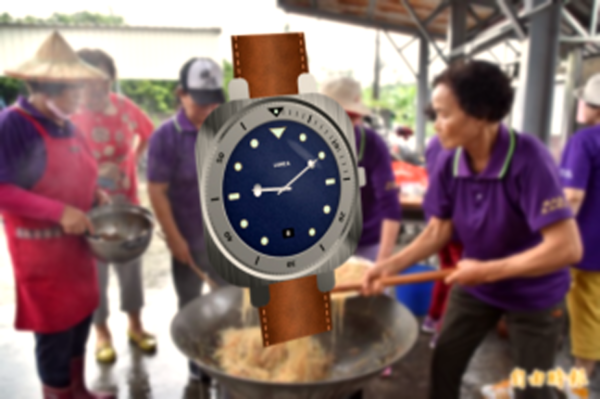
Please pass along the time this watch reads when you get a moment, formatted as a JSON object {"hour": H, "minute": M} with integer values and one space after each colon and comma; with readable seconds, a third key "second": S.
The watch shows {"hour": 9, "minute": 10}
